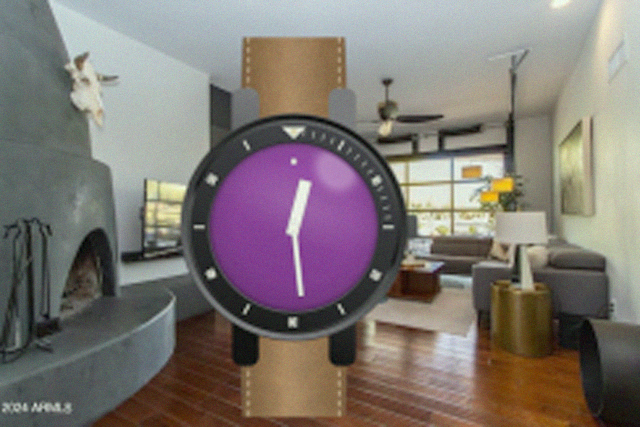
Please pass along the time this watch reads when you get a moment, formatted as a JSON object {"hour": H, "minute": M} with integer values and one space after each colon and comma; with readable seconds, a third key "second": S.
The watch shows {"hour": 12, "minute": 29}
